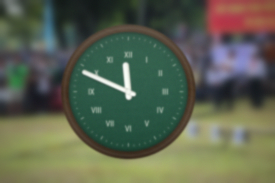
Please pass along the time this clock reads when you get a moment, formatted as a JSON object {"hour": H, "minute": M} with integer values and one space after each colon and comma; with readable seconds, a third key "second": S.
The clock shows {"hour": 11, "minute": 49}
